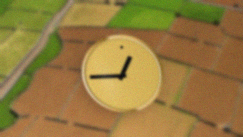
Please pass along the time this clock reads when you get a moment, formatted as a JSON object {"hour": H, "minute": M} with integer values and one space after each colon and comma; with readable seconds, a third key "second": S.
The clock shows {"hour": 12, "minute": 44}
